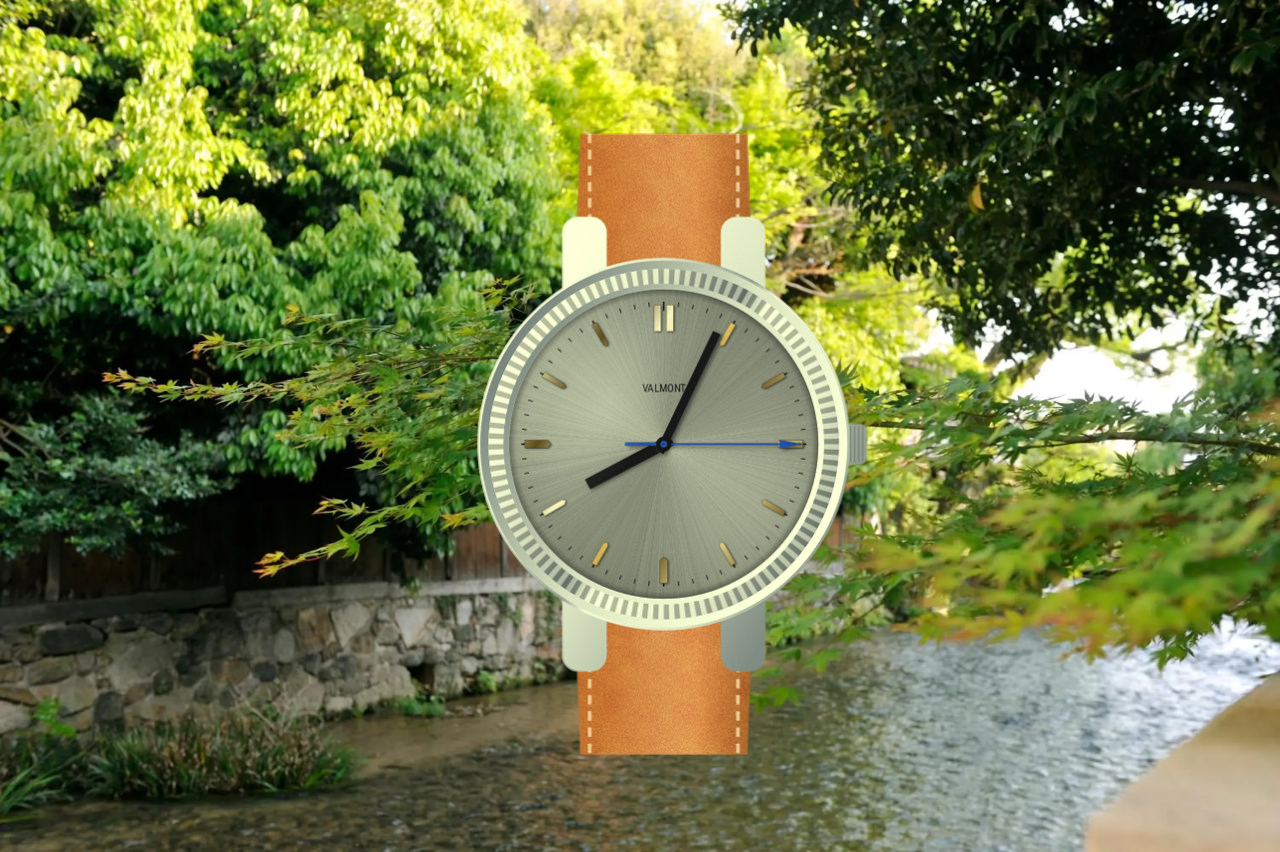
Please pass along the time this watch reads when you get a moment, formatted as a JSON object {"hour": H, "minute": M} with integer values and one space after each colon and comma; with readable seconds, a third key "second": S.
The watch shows {"hour": 8, "minute": 4, "second": 15}
